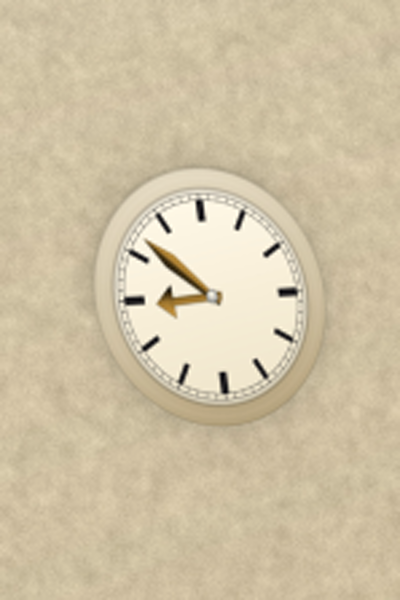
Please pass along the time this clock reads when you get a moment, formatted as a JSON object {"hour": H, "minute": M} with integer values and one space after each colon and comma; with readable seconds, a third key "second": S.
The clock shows {"hour": 8, "minute": 52}
